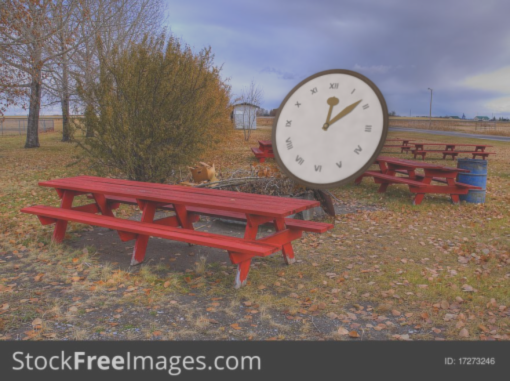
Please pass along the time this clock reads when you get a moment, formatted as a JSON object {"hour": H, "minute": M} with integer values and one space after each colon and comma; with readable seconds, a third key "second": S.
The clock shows {"hour": 12, "minute": 8}
